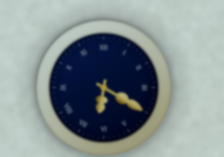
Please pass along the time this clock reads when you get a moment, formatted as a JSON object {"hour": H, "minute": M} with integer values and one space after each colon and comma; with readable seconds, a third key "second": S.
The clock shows {"hour": 6, "minute": 20}
